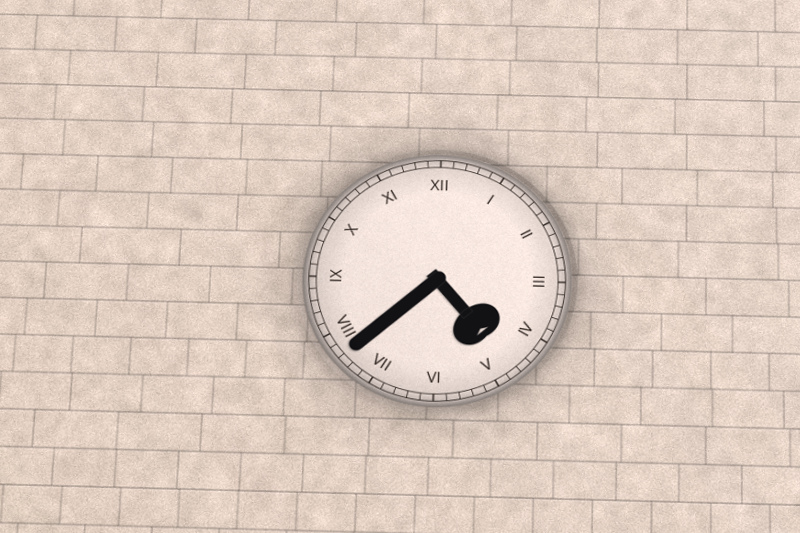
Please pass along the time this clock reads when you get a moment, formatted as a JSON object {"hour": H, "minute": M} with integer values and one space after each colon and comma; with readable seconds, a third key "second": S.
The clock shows {"hour": 4, "minute": 38}
